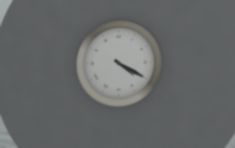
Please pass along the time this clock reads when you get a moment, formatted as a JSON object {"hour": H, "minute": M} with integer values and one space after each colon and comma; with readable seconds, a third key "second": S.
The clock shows {"hour": 4, "minute": 20}
